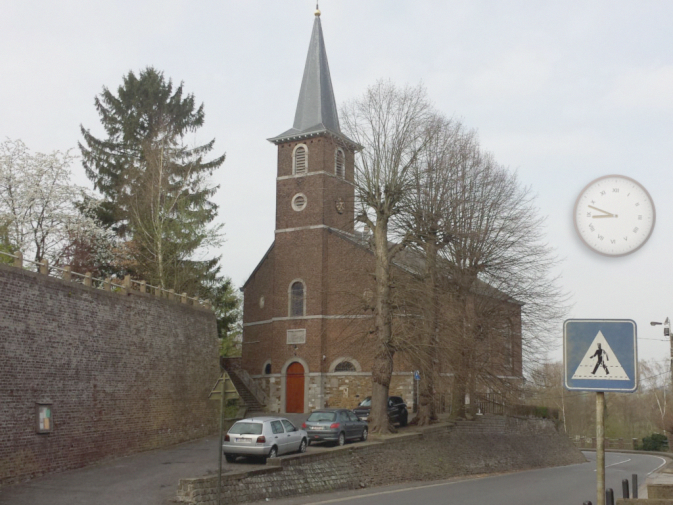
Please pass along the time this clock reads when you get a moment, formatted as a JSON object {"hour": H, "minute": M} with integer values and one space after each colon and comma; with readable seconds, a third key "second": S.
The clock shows {"hour": 8, "minute": 48}
